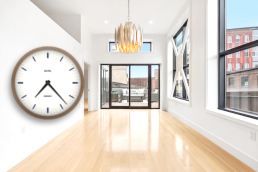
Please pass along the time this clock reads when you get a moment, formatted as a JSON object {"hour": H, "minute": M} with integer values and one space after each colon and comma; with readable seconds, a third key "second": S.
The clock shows {"hour": 7, "minute": 23}
